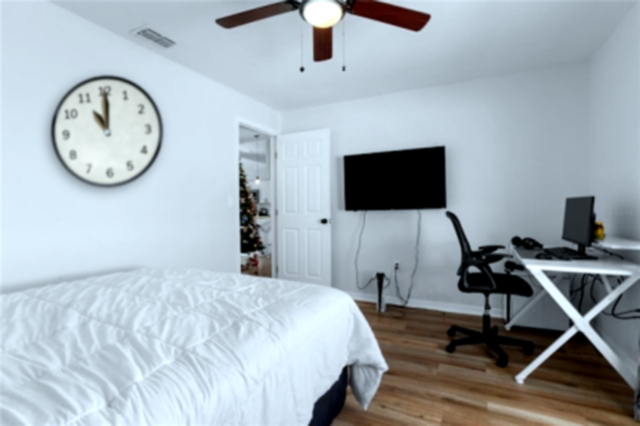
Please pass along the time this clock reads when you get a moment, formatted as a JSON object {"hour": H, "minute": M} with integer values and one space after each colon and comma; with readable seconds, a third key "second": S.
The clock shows {"hour": 11, "minute": 0}
